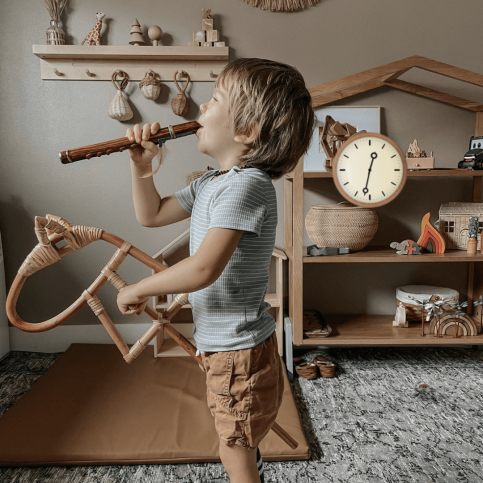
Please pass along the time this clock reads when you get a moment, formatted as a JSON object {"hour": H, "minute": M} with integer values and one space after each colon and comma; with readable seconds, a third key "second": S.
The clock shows {"hour": 12, "minute": 32}
